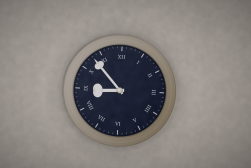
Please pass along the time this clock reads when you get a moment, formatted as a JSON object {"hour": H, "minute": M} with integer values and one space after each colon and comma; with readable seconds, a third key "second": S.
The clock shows {"hour": 8, "minute": 53}
